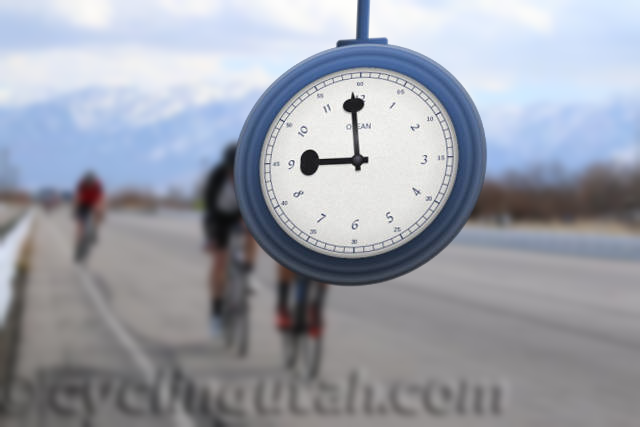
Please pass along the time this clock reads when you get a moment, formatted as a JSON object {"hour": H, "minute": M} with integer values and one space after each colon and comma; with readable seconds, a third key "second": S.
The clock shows {"hour": 8, "minute": 59}
